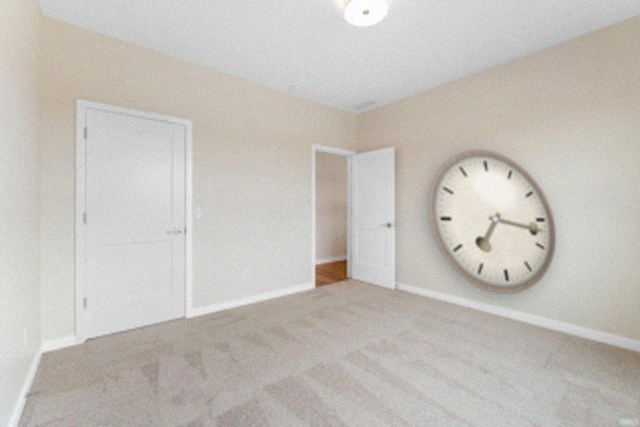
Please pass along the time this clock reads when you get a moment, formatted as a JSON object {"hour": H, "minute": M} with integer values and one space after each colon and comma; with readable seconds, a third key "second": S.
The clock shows {"hour": 7, "minute": 17}
